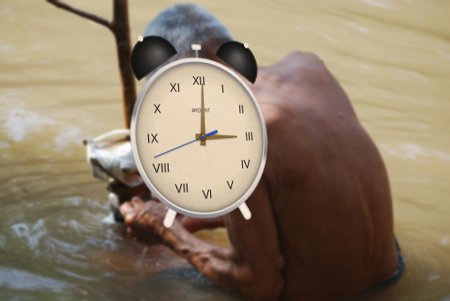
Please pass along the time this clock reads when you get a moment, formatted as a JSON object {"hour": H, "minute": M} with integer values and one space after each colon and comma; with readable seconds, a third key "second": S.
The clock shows {"hour": 3, "minute": 0, "second": 42}
